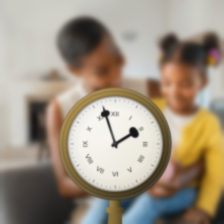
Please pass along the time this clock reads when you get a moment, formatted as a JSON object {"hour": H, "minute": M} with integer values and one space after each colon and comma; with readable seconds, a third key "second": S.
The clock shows {"hour": 1, "minute": 57}
